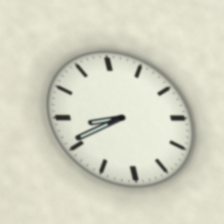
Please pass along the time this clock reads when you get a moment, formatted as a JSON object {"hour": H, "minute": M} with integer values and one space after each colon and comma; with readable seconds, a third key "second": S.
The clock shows {"hour": 8, "minute": 41}
